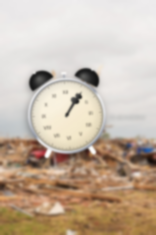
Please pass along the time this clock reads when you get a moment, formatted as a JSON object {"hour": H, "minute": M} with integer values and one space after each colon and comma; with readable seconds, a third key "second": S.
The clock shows {"hour": 1, "minute": 6}
